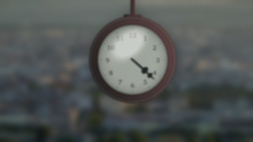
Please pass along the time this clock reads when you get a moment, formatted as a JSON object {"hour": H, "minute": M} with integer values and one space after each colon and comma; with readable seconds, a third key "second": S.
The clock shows {"hour": 4, "minute": 22}
